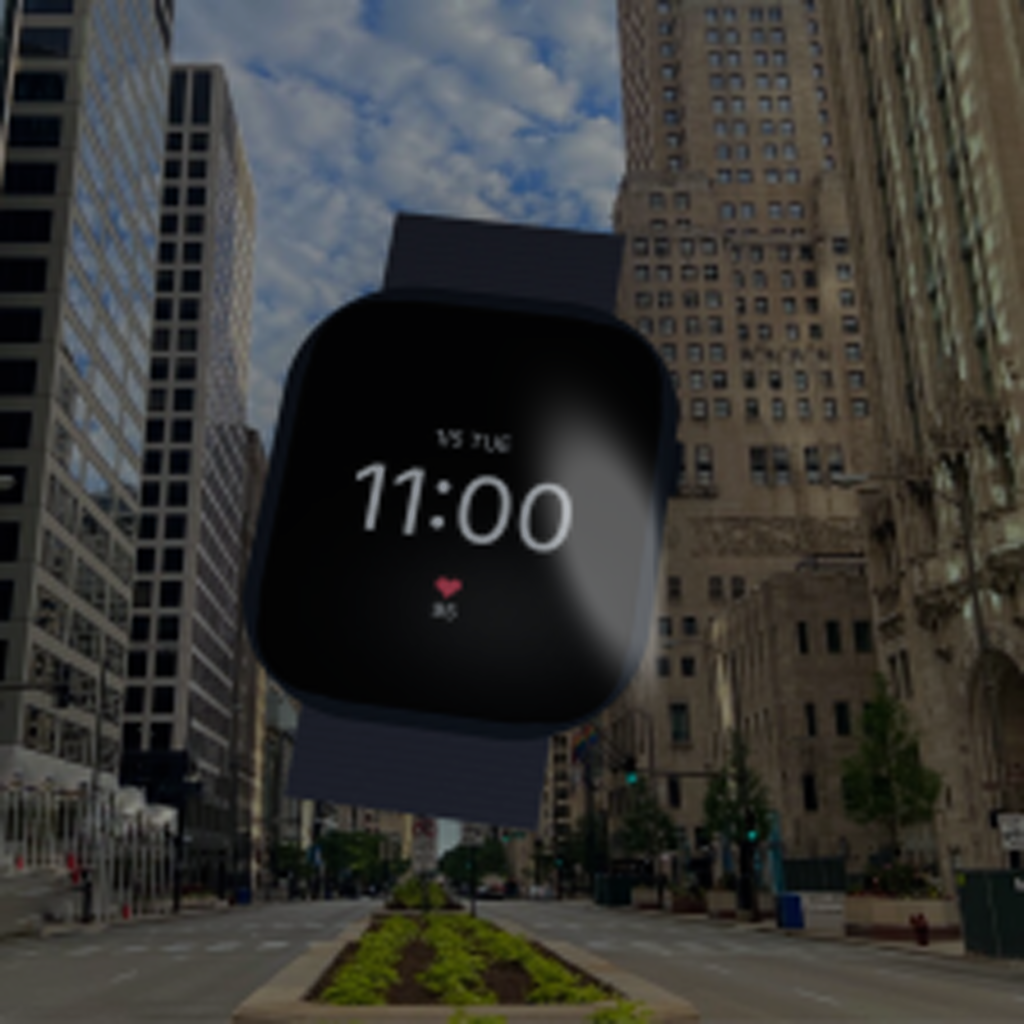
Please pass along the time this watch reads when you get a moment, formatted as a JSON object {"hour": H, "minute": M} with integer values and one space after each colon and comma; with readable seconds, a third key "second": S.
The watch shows {"hour": 11, "minute": 0}
